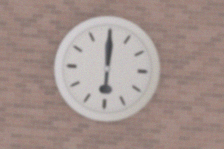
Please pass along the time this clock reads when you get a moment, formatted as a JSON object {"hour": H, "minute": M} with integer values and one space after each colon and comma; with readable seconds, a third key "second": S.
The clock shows {"hour": 6, "minute": 0}
